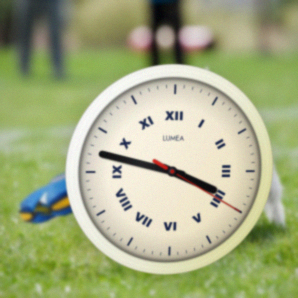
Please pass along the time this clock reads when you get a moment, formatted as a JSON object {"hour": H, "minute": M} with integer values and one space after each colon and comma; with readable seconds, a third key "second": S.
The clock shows {"hour": 3, "minute": 47, "second": 20}
